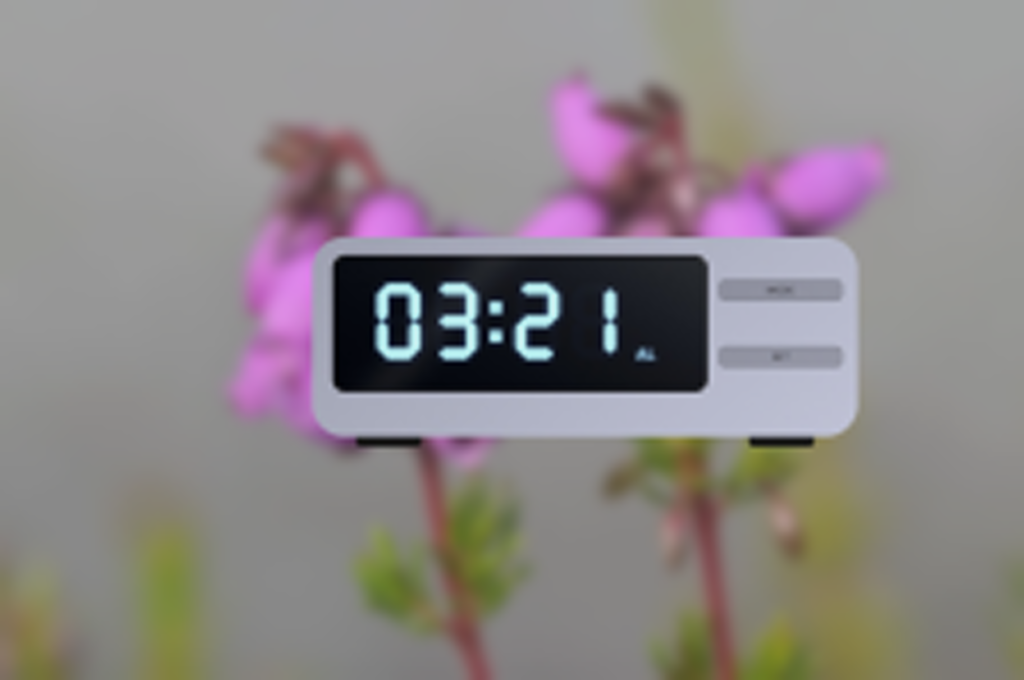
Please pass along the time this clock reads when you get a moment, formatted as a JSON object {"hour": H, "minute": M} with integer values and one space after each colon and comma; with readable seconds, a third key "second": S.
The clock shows {"hour": 3, "minute": 21}
